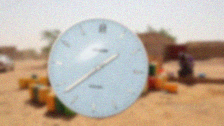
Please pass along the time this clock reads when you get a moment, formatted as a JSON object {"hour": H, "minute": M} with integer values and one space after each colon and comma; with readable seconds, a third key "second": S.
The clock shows {"hour": 1, "minute": 38}
